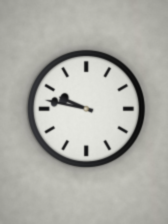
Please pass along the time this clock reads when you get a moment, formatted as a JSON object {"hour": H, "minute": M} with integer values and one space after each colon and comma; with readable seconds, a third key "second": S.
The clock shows {"hour": 9, "minute": 47}
